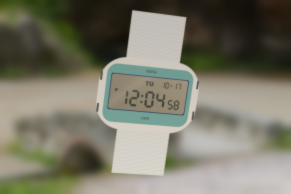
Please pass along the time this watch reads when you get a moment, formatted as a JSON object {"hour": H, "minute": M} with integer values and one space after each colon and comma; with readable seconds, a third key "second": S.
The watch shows {"hour": 12, "minute": 4, "second": 58}
